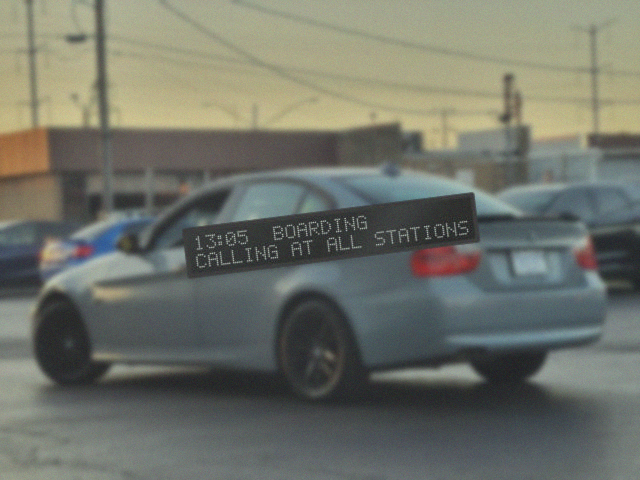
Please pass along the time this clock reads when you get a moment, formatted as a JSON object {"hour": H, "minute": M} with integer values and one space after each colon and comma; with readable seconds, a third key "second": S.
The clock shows {"hour": 13, "minute": 5}
